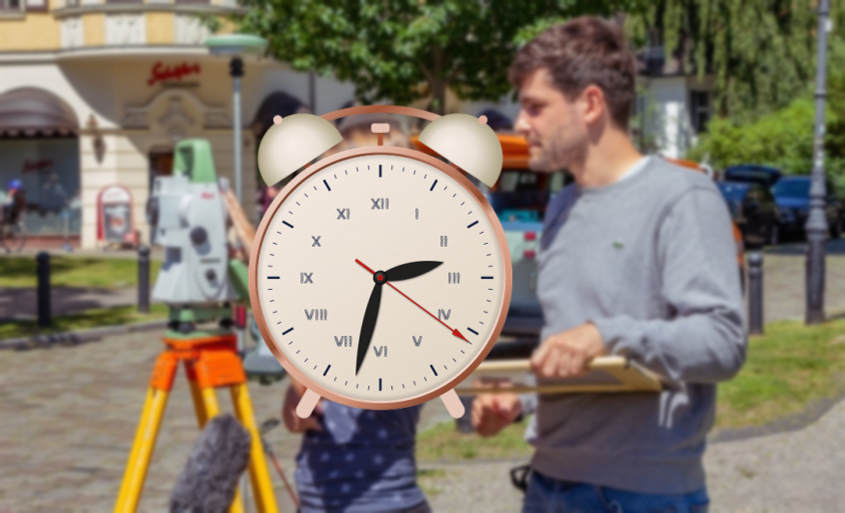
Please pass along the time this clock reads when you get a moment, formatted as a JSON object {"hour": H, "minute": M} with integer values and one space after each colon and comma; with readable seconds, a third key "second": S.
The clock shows {"hour": 2, "minute": 32, "second": 21}
